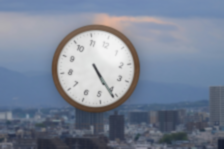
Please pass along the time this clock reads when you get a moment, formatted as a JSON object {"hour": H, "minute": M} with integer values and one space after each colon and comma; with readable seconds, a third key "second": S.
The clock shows {"hour": 4, "minute": 21}
